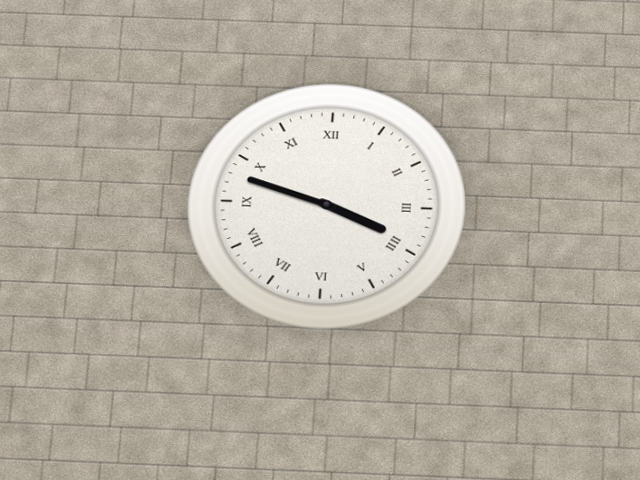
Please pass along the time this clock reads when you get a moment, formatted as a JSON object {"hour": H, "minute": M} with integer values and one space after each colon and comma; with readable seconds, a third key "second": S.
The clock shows {"hour": 3, "minute": 48}
